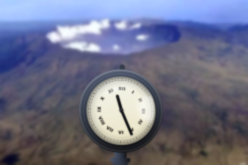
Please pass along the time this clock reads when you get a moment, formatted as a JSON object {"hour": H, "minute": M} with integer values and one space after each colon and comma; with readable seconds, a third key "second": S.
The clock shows {"hour": 11, "minute": 26}
